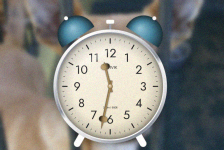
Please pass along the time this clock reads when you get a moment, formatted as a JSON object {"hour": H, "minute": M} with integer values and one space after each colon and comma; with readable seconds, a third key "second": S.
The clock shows {"hour": 11, "minute": 32}
